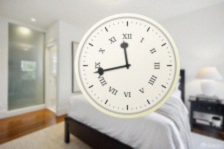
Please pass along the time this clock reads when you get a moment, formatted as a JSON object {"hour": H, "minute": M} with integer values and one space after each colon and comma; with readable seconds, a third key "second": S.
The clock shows {"hour": 11, "minute": 43}
